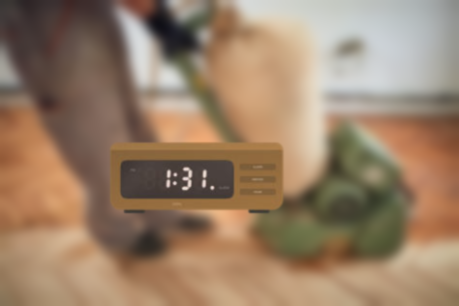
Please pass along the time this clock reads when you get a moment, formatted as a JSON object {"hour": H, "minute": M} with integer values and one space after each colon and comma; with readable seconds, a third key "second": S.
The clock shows {"hour": 1, "minute": 31}
